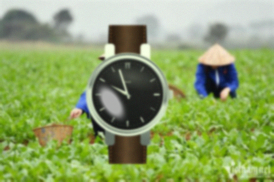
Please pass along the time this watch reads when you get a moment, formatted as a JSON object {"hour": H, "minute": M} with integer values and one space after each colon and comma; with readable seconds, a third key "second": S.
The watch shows {"hour": 9, "minute": 57}
